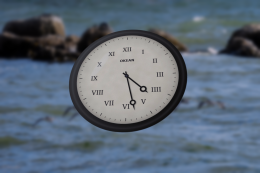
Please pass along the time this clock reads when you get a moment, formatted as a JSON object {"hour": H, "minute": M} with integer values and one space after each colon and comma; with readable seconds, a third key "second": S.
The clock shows {"hour": 4, "minute": 28}
